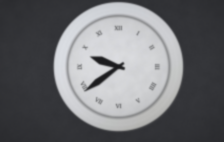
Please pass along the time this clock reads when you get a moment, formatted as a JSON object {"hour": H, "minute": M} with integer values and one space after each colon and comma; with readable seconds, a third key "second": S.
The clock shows {"hour": 9, "minute": 39}
